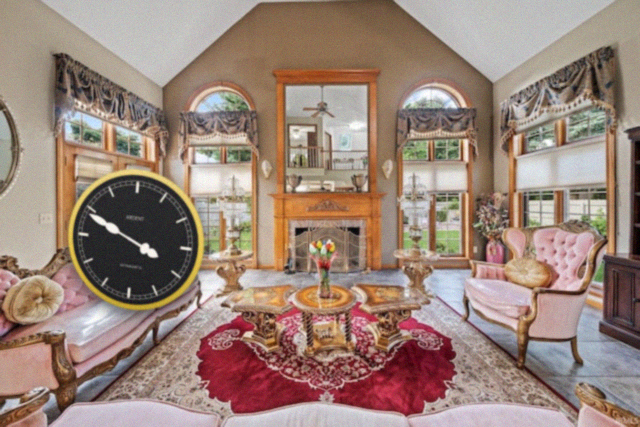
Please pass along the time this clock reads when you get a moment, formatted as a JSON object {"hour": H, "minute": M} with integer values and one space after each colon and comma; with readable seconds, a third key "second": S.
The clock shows {"hour": 3, "minute": 49}
